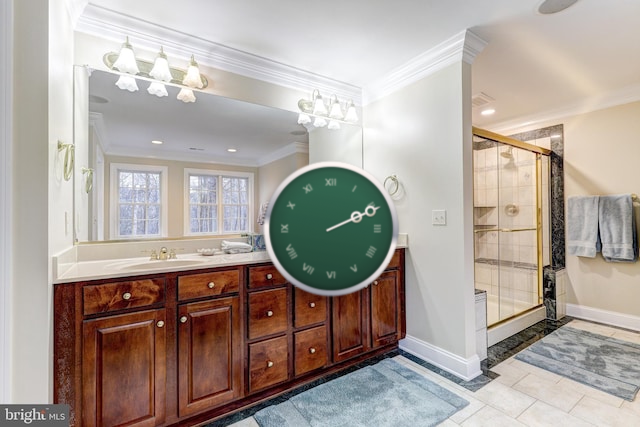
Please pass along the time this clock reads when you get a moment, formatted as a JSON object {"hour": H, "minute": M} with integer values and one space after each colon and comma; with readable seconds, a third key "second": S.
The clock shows {"hour": 2, "minute": 11}
